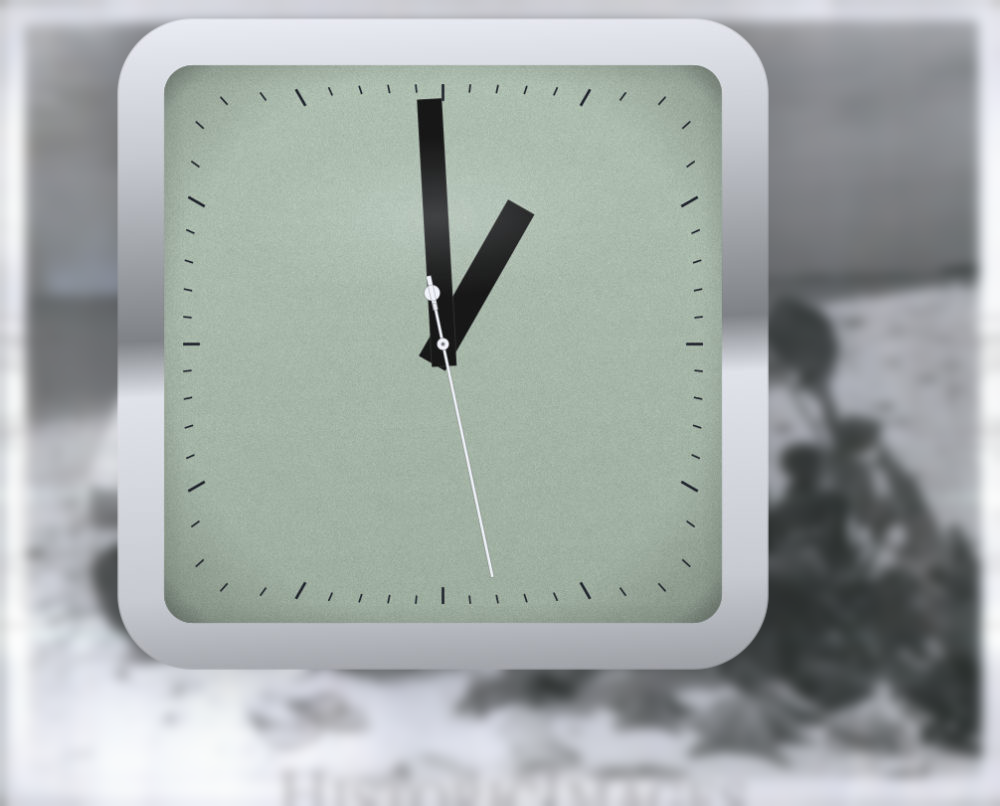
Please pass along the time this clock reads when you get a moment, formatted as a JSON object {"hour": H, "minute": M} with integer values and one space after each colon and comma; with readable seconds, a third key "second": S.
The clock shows {"hour": 12, "minute": 59, "second": 28}
